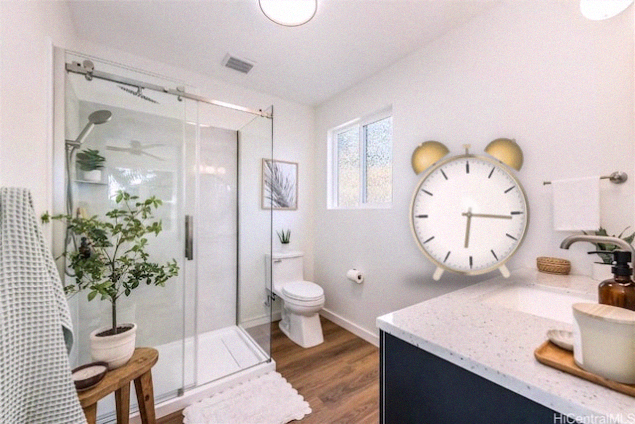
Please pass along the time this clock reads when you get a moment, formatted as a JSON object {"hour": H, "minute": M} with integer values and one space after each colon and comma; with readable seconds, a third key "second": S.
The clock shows {"hour": 6, "minute": 16}
